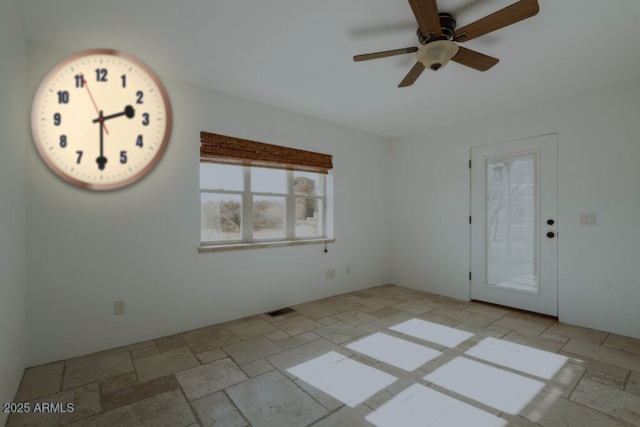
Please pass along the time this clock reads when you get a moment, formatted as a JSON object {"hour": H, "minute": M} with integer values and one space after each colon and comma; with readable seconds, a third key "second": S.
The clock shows {"hour": 2, "minute": 29, "second": 56}
